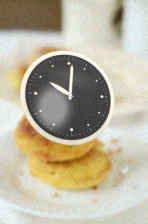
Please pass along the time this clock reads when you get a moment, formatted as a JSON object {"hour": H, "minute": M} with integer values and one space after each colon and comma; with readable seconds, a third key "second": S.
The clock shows {"hour": 10, "minute": 1}
